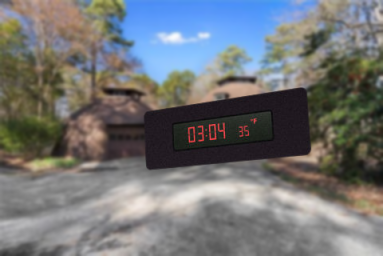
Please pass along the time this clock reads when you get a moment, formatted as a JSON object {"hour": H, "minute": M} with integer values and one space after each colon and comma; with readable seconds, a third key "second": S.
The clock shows {"hour": 3, "minute": 4}
